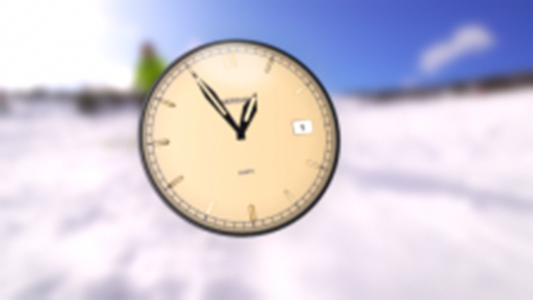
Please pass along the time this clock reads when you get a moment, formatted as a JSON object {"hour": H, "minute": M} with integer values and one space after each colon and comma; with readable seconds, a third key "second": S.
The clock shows {"hour": 12, "minute": 55}
